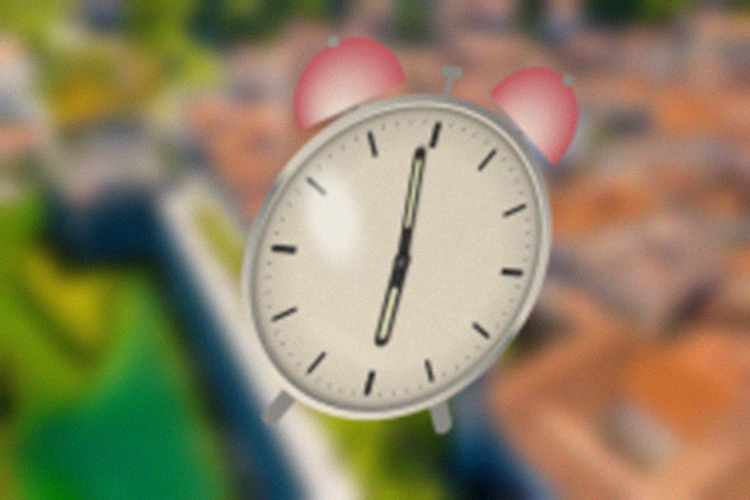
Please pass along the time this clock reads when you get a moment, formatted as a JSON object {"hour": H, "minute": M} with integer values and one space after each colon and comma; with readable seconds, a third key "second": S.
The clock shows {"hour": 5, "minute": 59}
